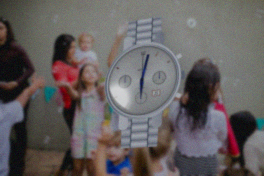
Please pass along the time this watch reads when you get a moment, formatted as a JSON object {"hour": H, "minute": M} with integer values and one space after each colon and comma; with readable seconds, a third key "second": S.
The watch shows {"hour": 6, "minute": 2}
